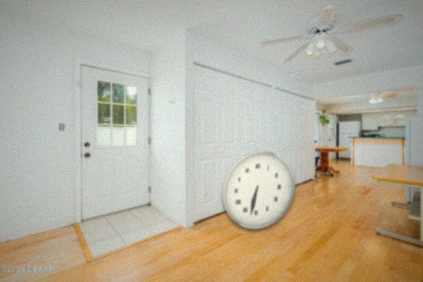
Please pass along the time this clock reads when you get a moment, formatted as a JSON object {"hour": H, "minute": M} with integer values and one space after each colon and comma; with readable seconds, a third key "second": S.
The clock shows {"hour": 6, "minute": 32}
